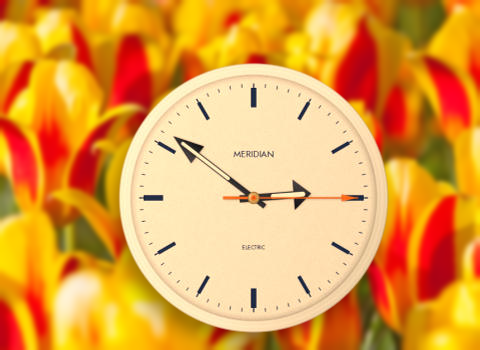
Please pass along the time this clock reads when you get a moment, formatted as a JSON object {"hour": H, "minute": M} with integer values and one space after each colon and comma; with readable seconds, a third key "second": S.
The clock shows {"hour": 2, "minute": 51, "second": 15}
